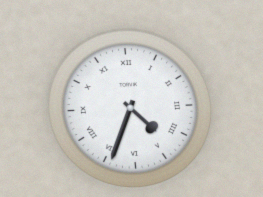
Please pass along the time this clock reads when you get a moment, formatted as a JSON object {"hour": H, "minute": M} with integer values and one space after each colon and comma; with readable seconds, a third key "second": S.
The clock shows {"hour": 4, "minute": 34}
